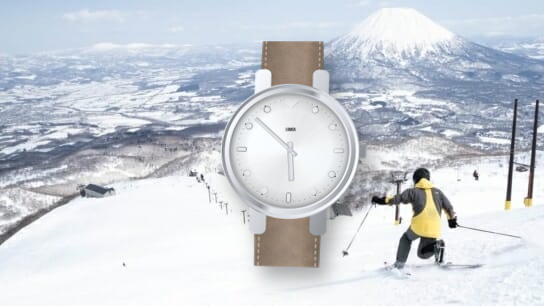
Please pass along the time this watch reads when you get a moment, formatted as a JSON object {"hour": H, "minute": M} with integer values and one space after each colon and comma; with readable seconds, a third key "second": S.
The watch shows {"hour": 5, "minute": 52}
